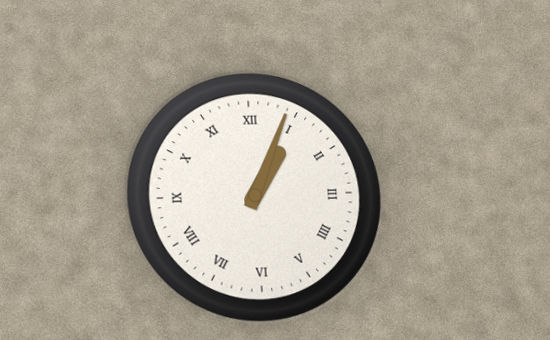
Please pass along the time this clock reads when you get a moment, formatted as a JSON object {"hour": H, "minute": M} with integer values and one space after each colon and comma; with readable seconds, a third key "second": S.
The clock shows {"hour": 1, "minute": 4}
